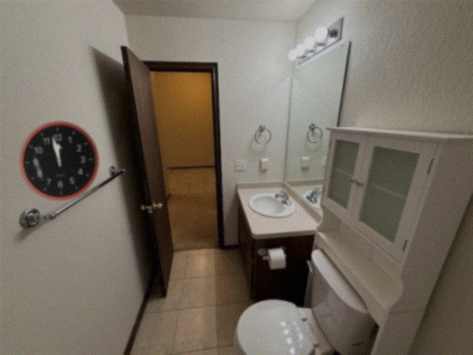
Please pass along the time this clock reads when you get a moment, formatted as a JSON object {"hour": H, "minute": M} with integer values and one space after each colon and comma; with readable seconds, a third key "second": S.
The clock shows {"hour": 11, "minute": 58}
